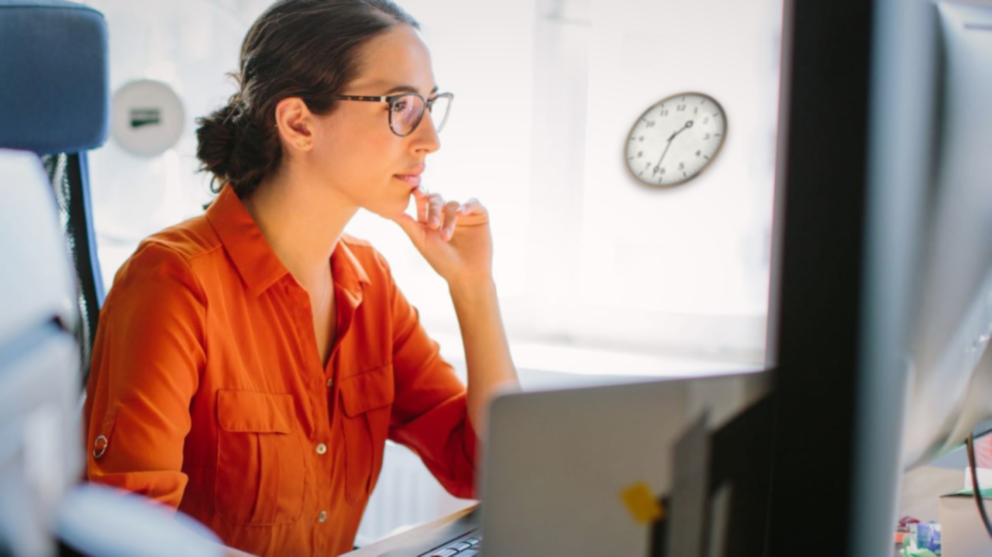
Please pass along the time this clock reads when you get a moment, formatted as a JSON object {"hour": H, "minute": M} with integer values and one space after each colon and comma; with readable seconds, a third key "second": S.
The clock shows {"hour": 1, "minute": 32}
